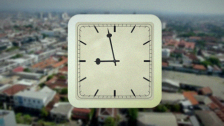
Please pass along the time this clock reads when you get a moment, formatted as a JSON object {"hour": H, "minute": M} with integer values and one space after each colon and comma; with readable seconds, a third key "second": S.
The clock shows {"hour": 8, "minute": 58}
